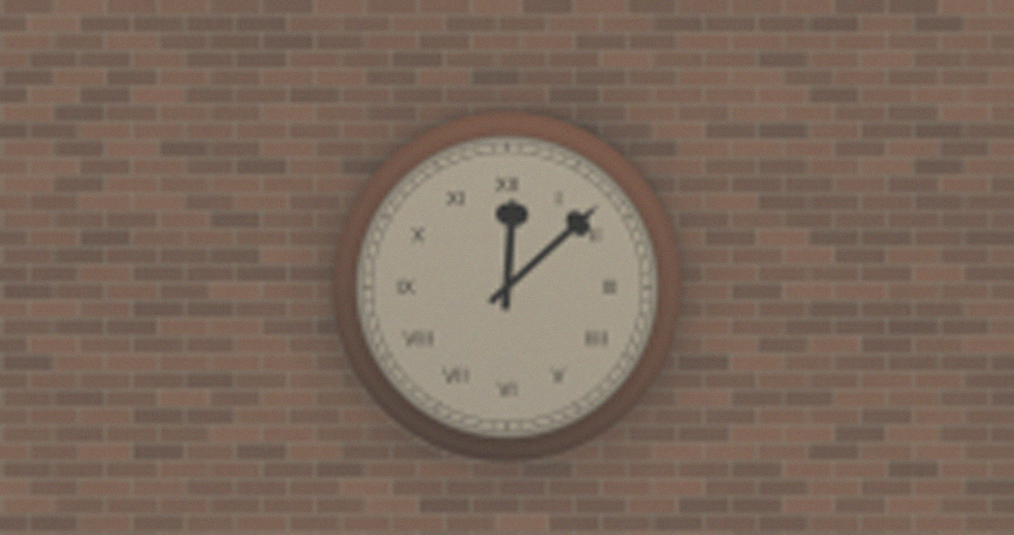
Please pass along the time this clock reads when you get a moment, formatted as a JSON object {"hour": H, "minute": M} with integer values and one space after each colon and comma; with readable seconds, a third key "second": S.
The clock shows {"hour": 12, "minute": 8}
